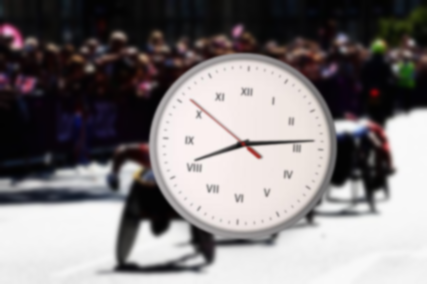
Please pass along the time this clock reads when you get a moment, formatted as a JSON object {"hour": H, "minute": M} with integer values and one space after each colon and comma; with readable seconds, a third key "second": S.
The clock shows {"hour": 8, "minute": 13, "second": 51}
